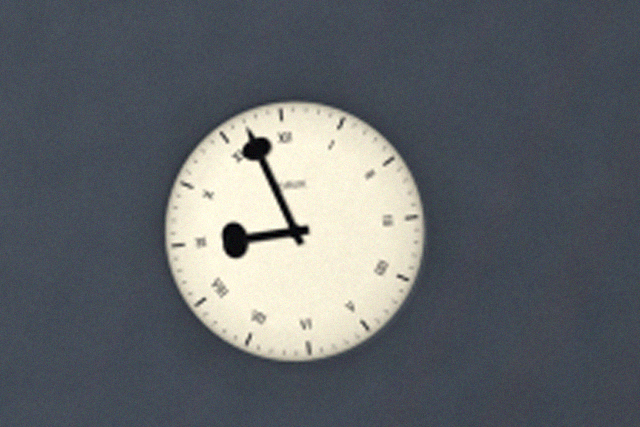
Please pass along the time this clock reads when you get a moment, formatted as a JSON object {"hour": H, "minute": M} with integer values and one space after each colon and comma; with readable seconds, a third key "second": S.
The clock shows {"hour": 8, "minute": 57}
